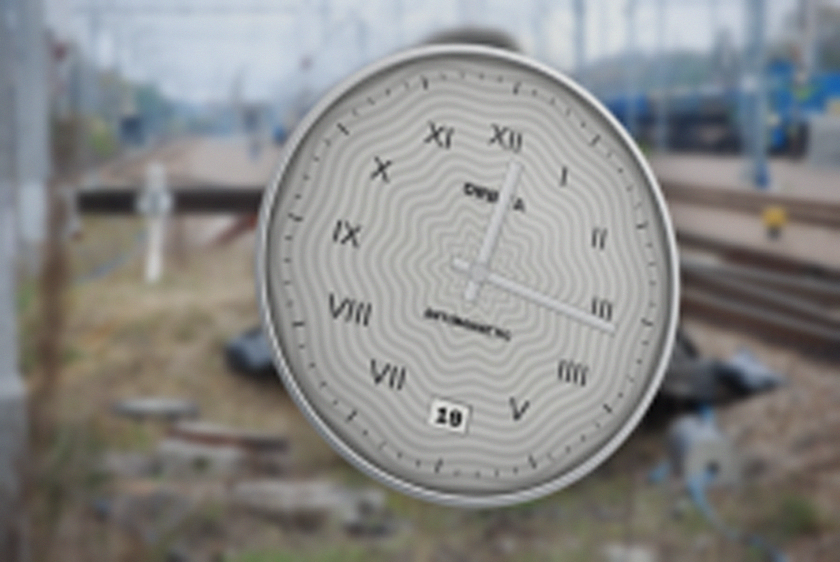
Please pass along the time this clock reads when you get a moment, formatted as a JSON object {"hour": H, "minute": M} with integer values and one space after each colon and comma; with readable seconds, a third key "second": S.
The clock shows {"hour": 12, "minute": 16}
